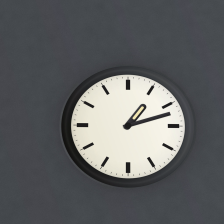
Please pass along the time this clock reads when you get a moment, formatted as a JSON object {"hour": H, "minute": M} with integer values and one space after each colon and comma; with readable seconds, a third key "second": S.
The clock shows {"hour": 1, "minute": 12}
